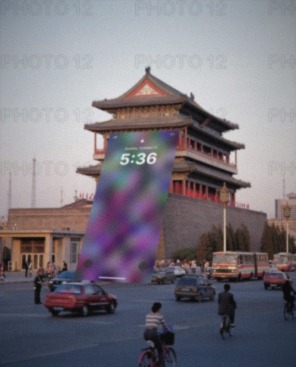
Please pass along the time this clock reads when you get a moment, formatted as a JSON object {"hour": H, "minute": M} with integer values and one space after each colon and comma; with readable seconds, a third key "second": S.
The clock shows {"hour": 5, "minute": 36}
